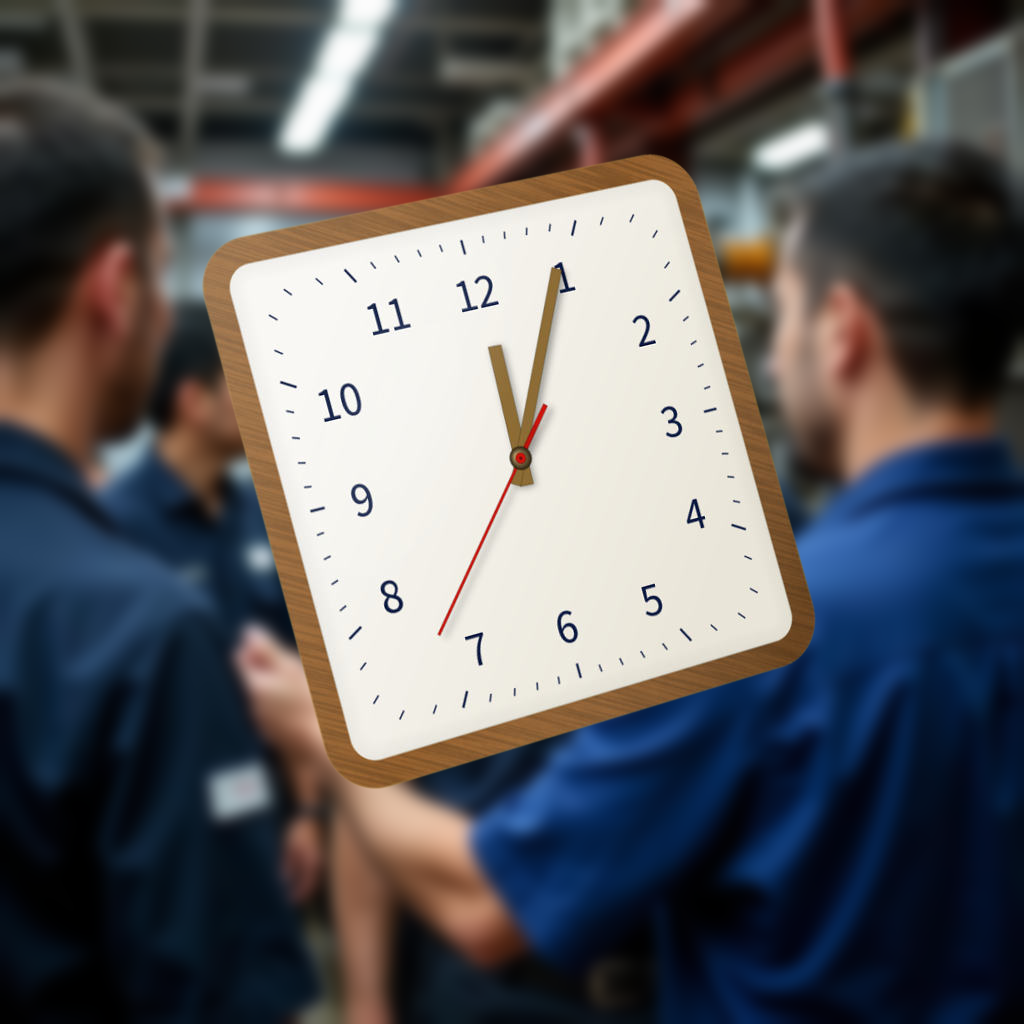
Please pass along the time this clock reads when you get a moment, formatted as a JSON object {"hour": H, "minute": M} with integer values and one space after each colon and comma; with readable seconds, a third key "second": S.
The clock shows {"hour": 12, "minute": 4, "second": 37}
